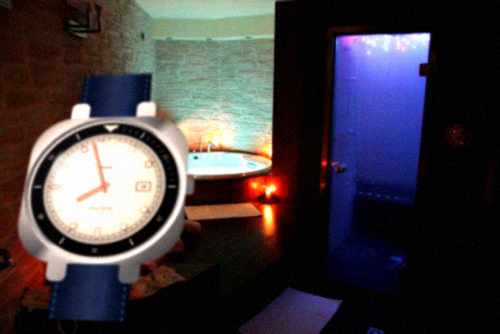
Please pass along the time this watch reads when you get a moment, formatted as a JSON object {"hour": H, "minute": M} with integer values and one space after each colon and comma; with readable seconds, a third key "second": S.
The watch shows {"hour": 7, "minute": 57}
